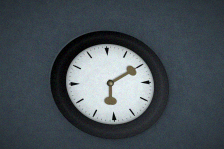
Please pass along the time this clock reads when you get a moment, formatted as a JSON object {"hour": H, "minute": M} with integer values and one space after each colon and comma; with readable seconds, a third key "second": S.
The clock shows {"hour": 6, "minute": 10}
